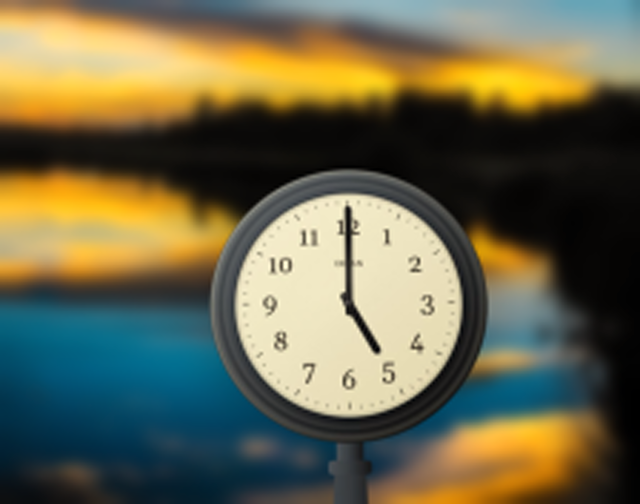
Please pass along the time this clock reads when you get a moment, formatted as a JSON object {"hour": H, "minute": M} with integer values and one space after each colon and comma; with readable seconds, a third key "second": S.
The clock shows {"hour": 5, "minute": 0}
